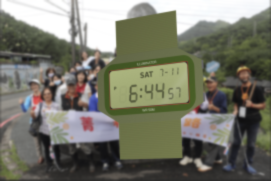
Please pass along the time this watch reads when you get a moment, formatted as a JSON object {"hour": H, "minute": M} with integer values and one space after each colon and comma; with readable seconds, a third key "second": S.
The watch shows {"hour": 6, "minute": 44, "second": 57}
